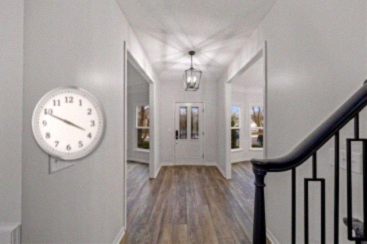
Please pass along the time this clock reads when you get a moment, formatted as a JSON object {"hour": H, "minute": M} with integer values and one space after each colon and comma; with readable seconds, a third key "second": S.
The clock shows {"hour": 3, "minute": 49}
